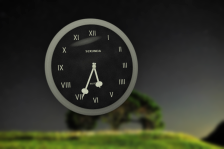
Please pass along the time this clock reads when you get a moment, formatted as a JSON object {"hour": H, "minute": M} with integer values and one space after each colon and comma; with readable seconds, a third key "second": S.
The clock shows {"hour": 5, "minute": 34}
